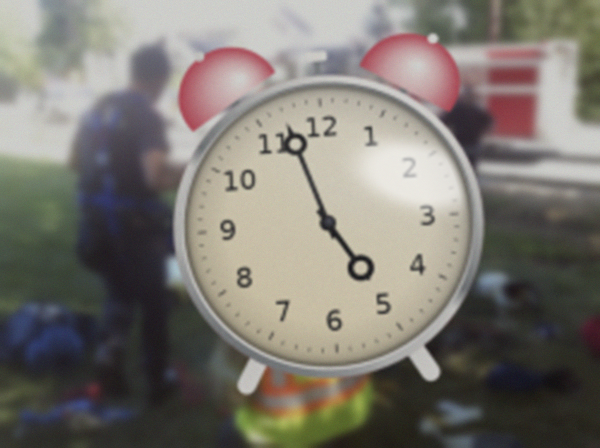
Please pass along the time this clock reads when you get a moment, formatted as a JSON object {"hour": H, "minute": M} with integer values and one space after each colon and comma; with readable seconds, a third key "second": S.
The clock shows {"hour": 4, "minute": 57}
